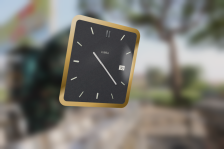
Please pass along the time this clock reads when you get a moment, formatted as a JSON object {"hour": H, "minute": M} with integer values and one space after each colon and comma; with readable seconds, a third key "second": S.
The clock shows {"hour": 10, "minute": 22}
